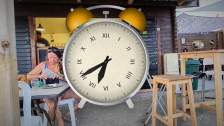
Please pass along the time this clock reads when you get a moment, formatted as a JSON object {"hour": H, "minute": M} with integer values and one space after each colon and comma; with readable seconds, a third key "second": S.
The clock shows {"hour": 6, "minute": 40}
